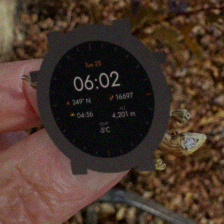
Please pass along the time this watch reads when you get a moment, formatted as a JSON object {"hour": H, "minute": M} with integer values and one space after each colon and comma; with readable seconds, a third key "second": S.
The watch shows {"hour": 6, "minute": 2}
